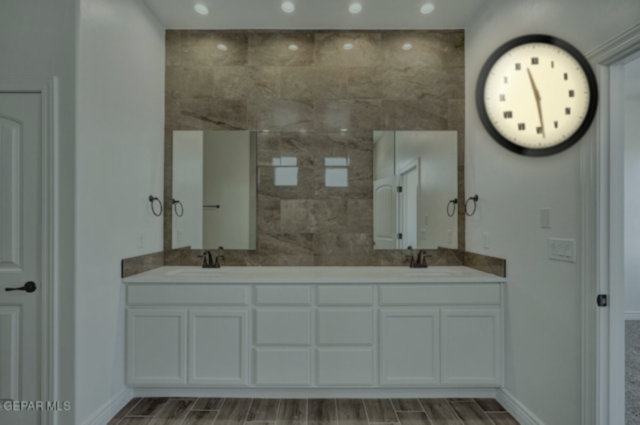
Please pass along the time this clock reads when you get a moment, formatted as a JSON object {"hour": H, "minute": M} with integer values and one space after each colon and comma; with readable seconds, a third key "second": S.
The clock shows {"hour": 11, "minute": 29}
